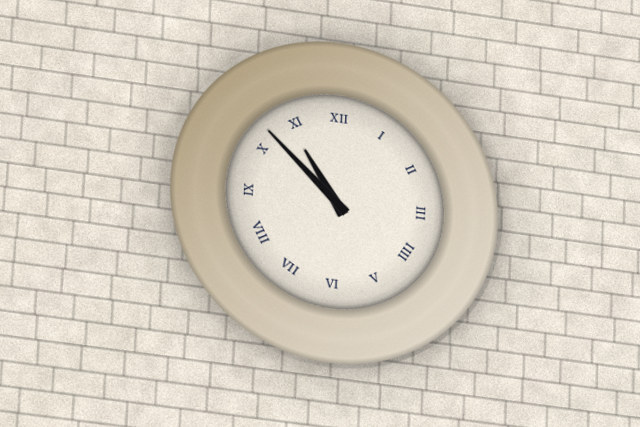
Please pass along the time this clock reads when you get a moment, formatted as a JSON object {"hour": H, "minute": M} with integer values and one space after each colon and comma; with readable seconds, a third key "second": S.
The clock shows {"hour": 10, "minute": 52}
